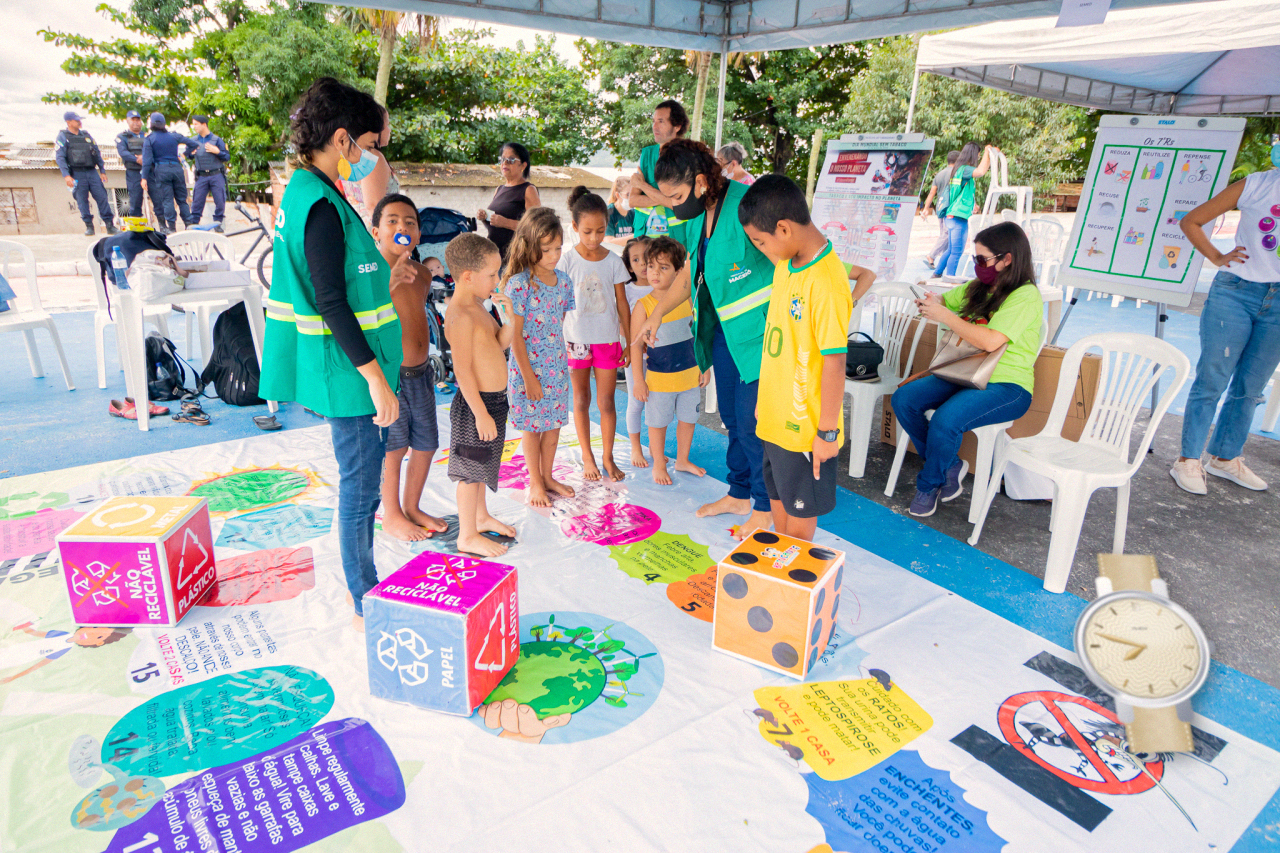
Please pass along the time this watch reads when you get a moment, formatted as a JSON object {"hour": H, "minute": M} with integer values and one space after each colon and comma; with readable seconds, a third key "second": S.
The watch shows {"hour": 7, "minute": 48}
